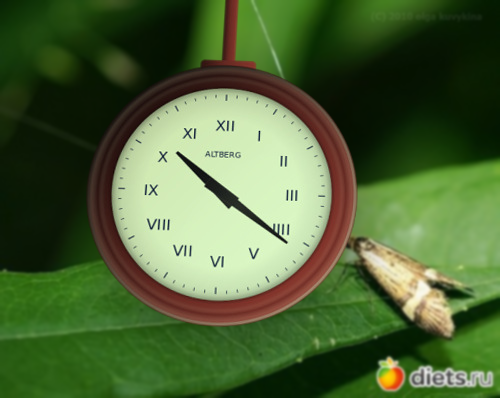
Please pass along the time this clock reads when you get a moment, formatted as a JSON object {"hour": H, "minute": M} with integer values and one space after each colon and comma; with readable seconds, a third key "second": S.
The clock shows {"hour": 10, "minute": 21}
